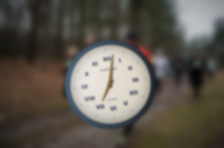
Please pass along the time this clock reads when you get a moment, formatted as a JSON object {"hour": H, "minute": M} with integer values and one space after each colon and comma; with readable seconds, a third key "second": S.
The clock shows {"hour": 7, "minute": 2}
